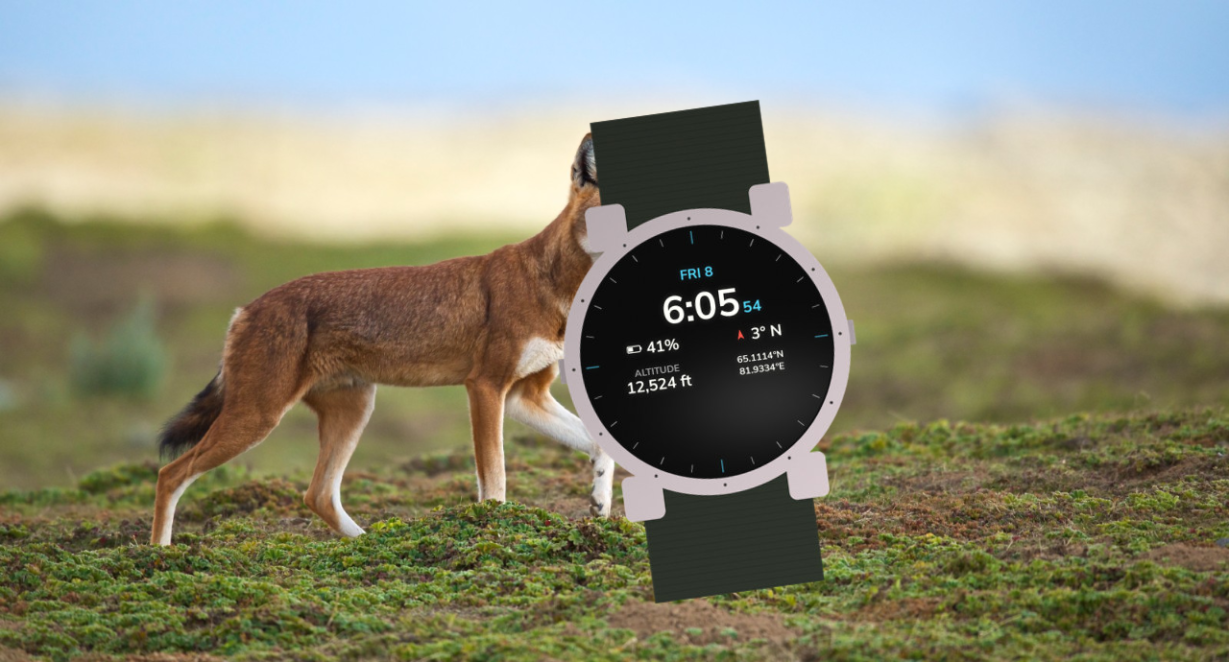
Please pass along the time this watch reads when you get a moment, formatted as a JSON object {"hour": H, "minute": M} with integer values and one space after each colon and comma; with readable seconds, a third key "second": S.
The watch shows {"hour": 6, "minute": 5, "second": 54}
